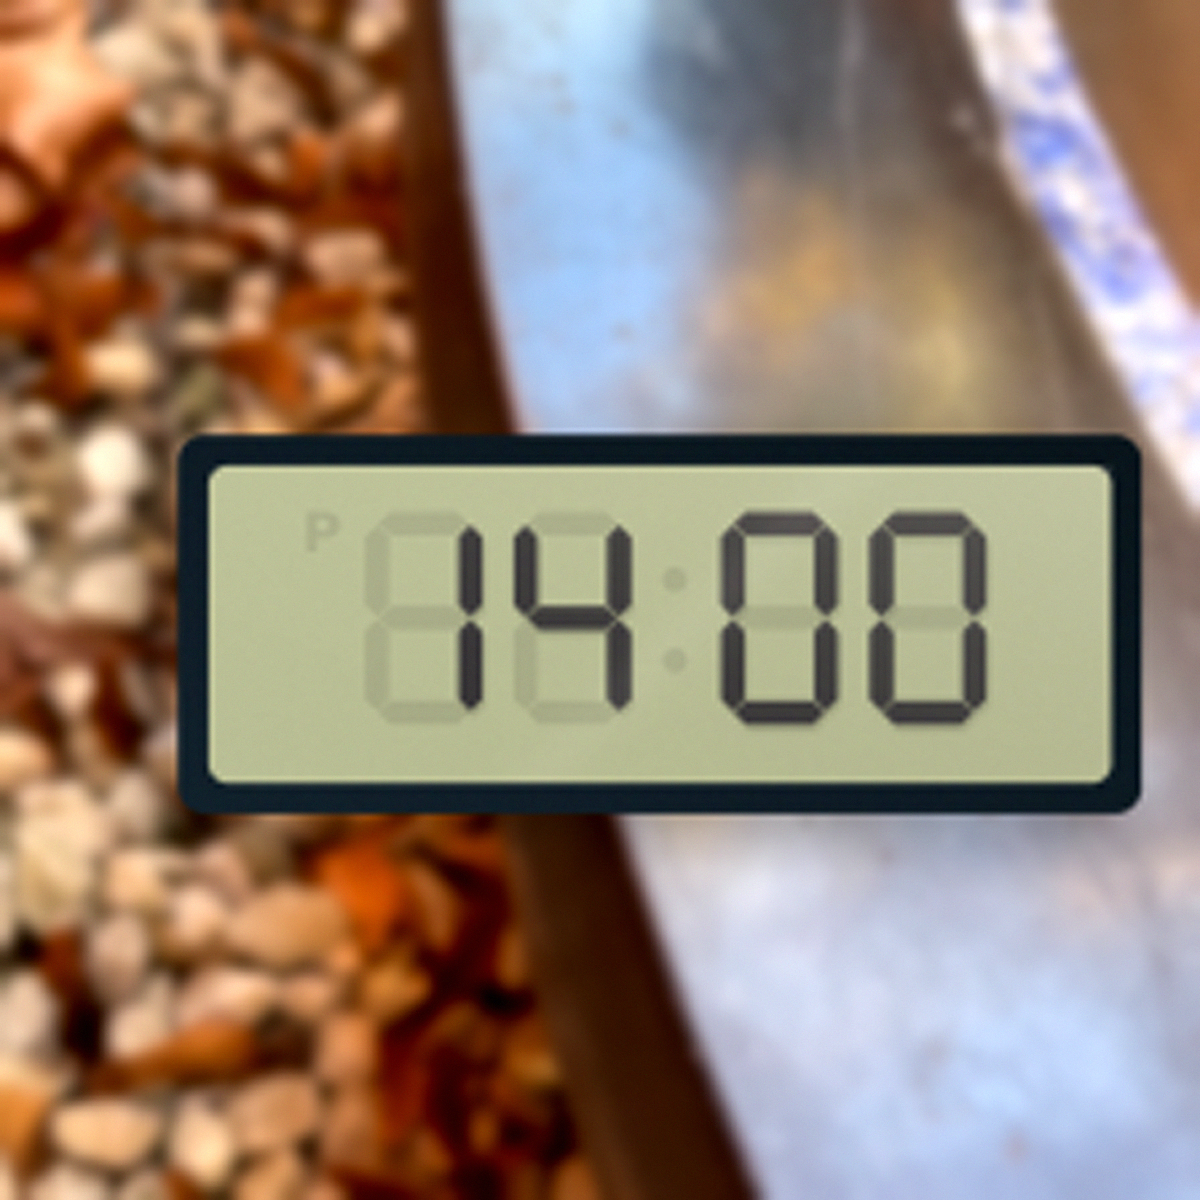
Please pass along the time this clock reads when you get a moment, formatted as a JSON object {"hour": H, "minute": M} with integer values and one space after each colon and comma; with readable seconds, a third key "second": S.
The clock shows {"hour": 14, "minute": 0}
